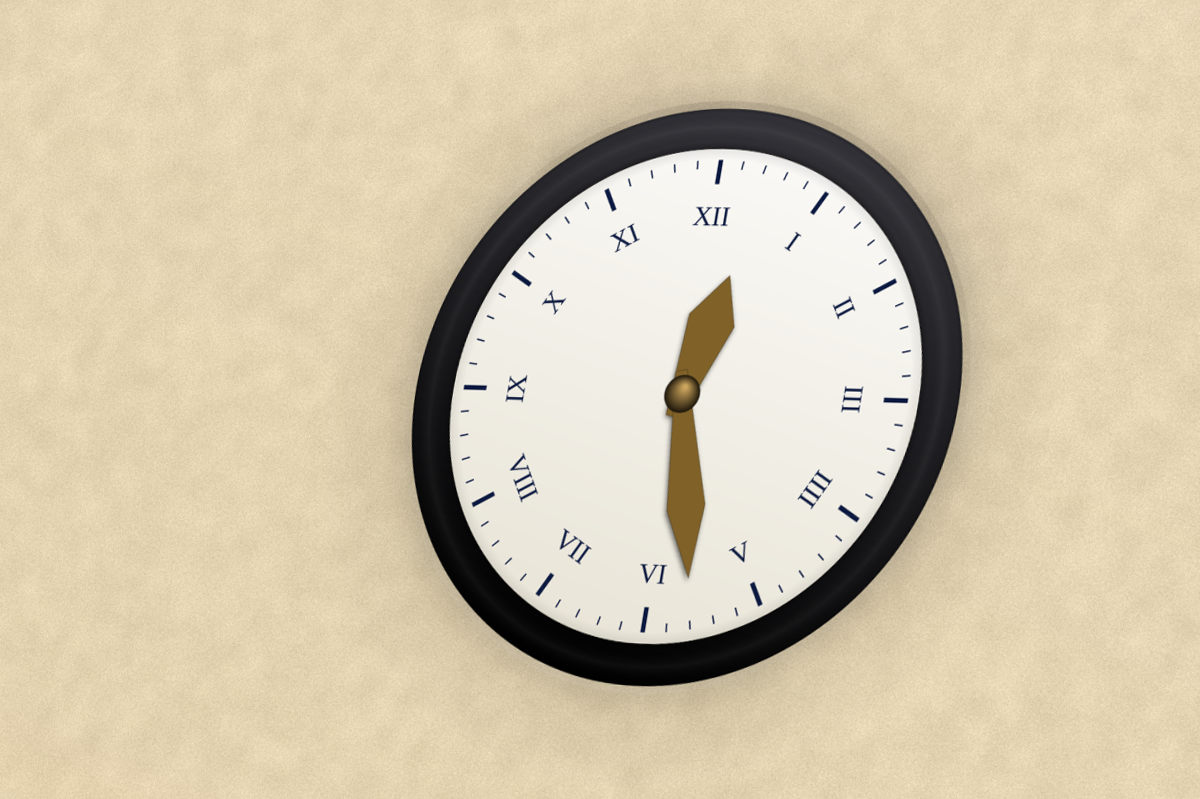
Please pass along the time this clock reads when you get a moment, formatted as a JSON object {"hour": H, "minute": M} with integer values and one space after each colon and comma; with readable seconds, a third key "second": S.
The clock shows {"hour": 12, "minute": 28}
